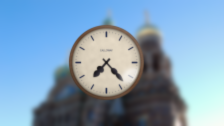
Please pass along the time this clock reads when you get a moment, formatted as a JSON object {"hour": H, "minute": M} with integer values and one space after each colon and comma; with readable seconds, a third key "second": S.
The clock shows {"hour": 7, "minute": 23}
